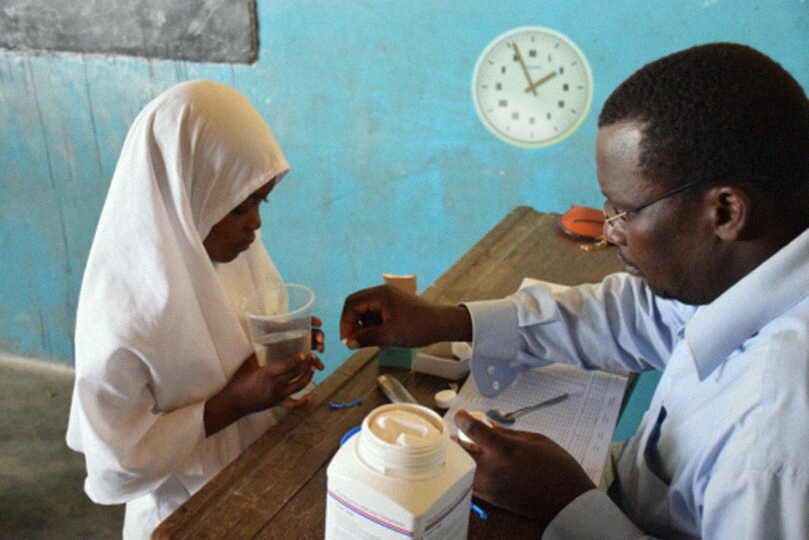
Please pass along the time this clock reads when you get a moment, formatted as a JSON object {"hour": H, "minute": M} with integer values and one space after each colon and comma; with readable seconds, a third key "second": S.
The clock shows {"hour": 1, "minute": 56}
